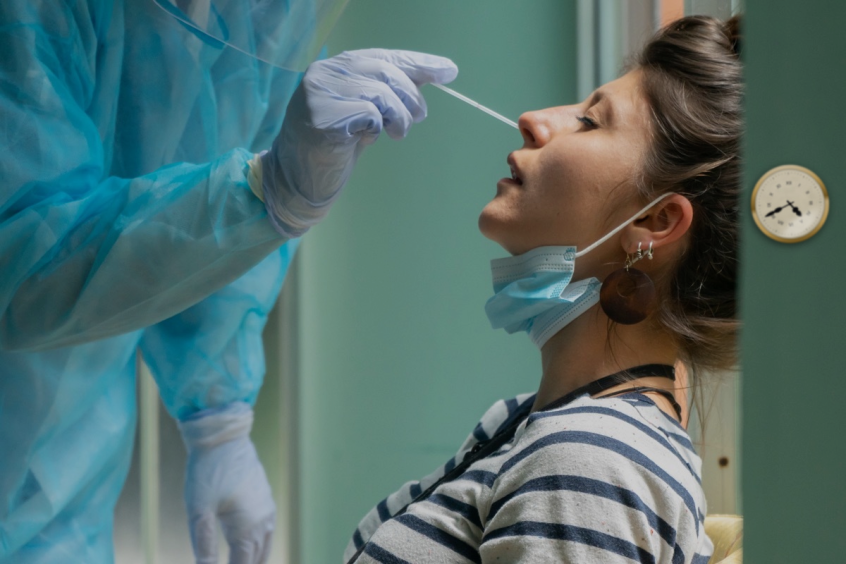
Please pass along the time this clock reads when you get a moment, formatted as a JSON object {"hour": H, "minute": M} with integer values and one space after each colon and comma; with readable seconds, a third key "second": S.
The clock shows {"hour": 4, "minute": 41}
